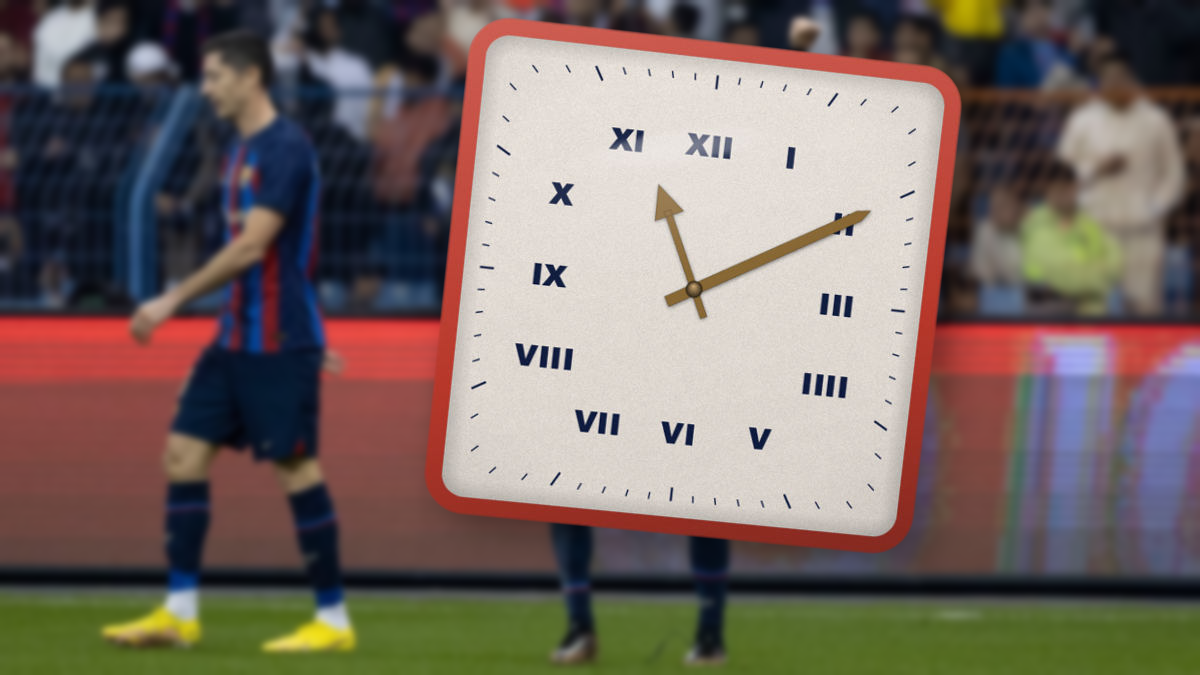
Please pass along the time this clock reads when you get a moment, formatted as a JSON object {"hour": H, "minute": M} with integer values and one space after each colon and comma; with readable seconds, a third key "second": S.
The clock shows {"hour": 11, "minute": 10}
